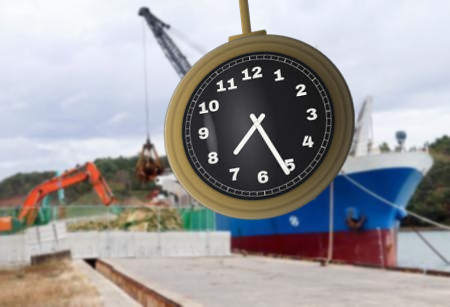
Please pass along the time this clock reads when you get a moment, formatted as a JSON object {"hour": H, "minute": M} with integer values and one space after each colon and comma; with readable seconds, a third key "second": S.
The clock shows {"hour": 7, "minute": 26}
